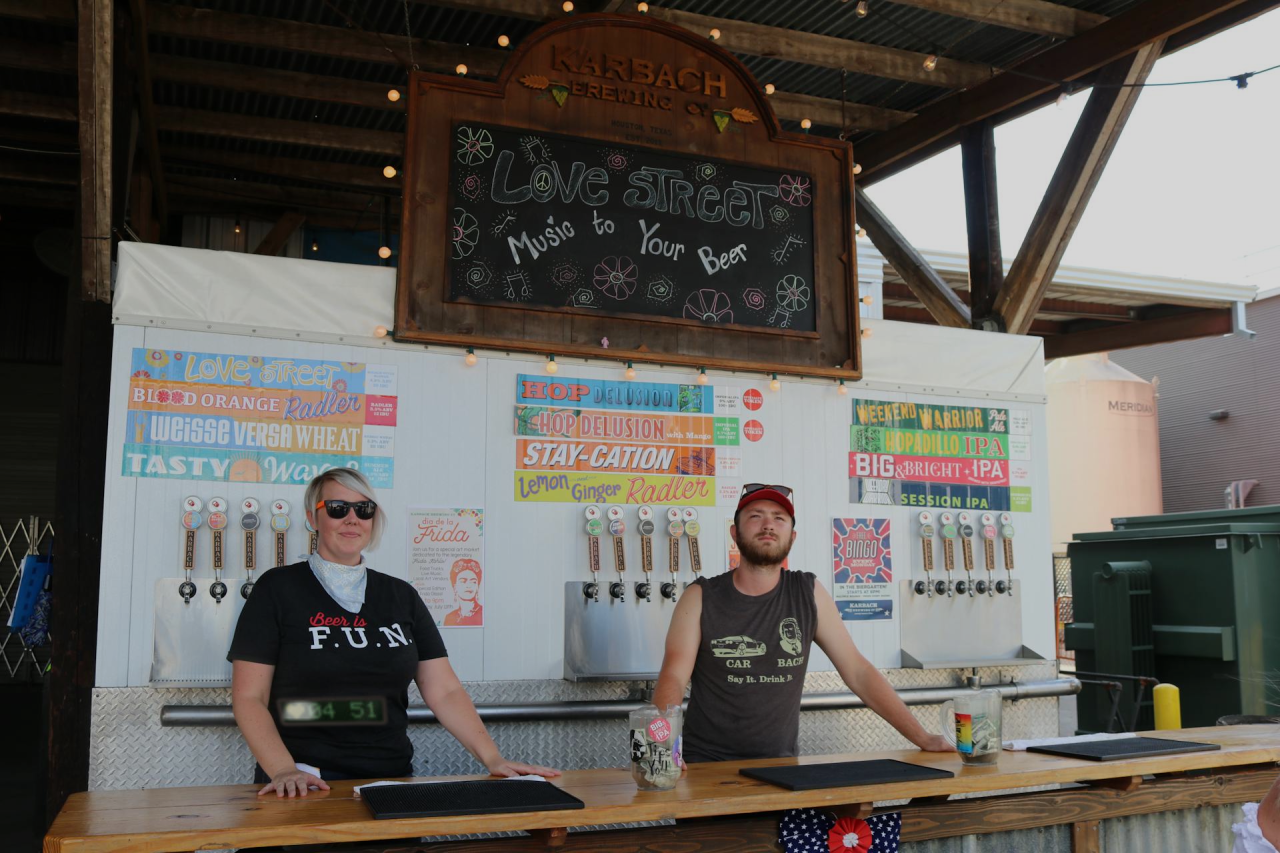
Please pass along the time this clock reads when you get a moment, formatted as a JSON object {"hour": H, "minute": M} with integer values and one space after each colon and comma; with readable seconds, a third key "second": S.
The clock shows {"hour": 4, "minute": 51}
